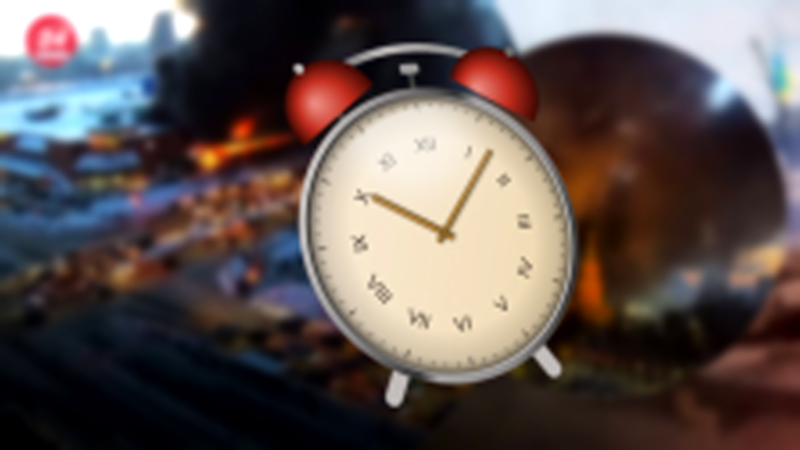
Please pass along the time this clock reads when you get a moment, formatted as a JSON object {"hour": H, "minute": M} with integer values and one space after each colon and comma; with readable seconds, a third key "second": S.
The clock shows {"hour": 10, "minute": 7}
